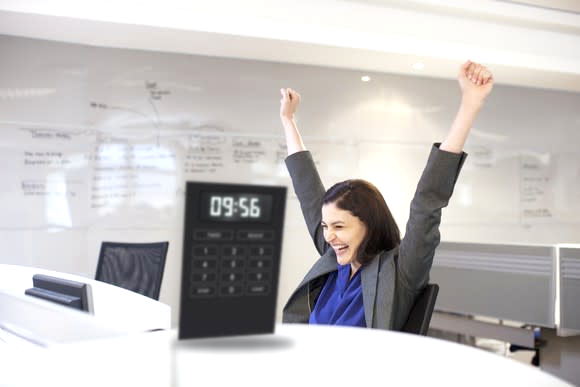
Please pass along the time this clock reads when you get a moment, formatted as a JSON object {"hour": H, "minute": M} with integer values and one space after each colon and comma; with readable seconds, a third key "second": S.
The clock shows {"hour": 9, "minute": 56}
